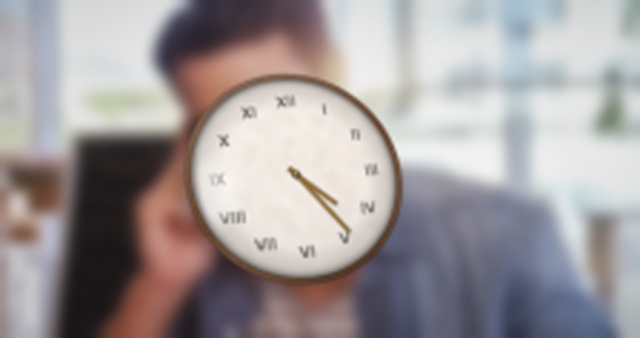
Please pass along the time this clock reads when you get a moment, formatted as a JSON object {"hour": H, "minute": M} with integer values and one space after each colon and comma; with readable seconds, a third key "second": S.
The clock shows {"hour": 4, "minute": 24}
